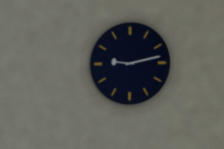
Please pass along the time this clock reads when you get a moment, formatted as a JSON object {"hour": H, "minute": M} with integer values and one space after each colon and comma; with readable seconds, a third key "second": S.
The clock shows {"hour": 9, "minute": 13}
